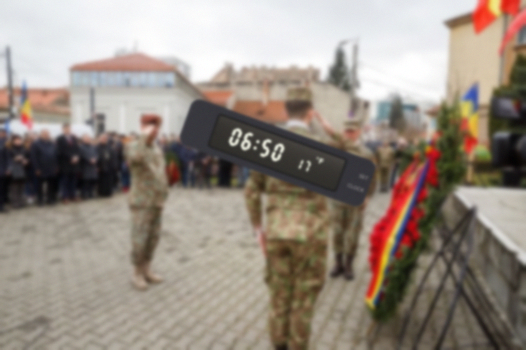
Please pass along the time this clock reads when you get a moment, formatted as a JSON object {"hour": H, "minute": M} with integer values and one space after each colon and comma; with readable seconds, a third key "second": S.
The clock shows {"hour": 6, "minute": 50}
